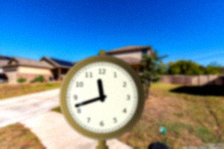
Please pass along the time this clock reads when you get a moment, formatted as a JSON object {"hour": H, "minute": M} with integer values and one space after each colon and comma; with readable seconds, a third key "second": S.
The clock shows {"hour": 11, "minute": 42}
